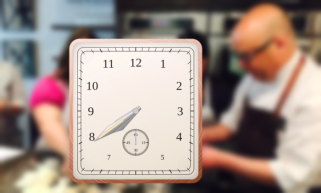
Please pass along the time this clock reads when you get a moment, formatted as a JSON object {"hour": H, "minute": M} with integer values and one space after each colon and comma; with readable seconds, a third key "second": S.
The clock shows {"hour": 7, "minute": 39}
